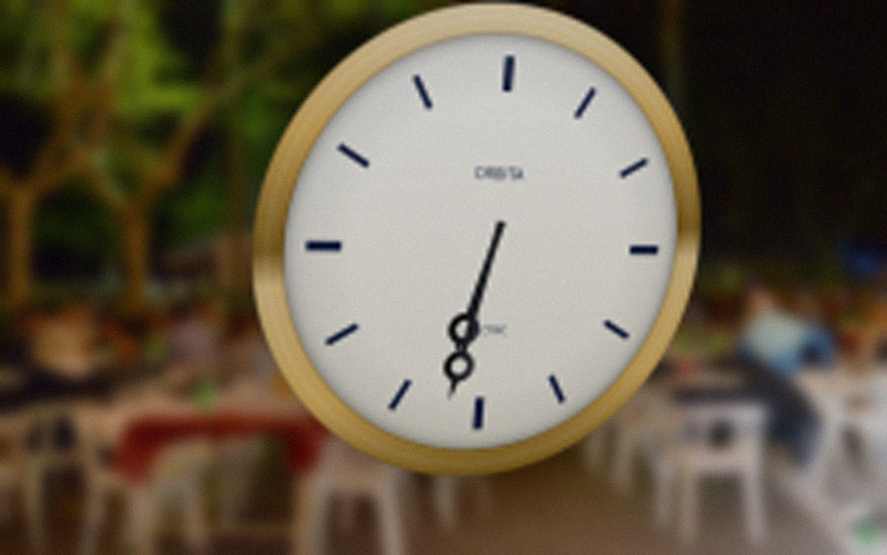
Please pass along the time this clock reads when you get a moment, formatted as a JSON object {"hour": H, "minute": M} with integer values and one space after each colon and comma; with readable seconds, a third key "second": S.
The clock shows {"hour": 6, "minute": 32}
